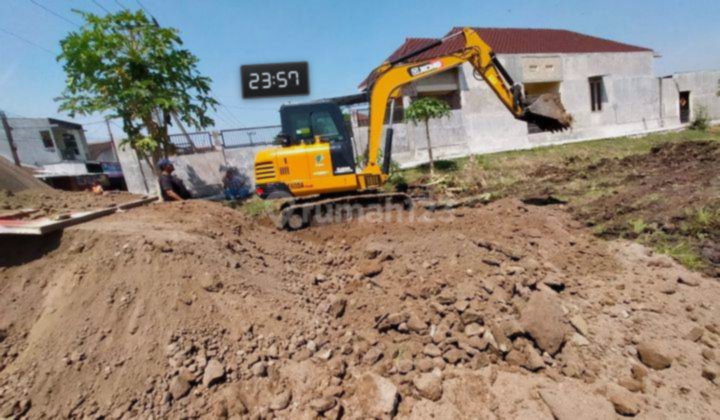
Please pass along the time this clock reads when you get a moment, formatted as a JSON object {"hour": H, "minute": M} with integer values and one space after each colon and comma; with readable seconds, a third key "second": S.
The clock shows {"hour": 23, "minute": 57}
